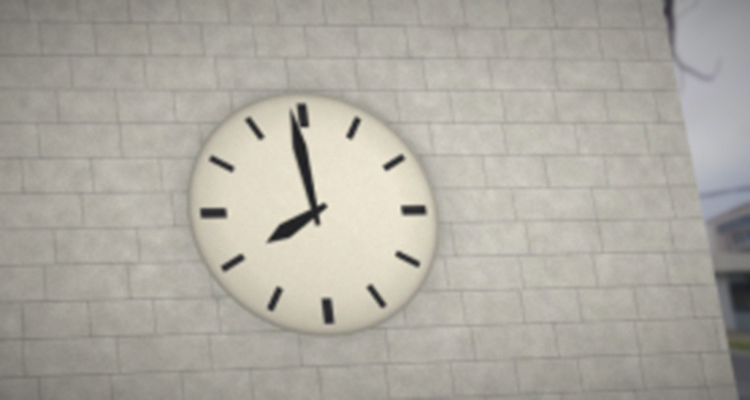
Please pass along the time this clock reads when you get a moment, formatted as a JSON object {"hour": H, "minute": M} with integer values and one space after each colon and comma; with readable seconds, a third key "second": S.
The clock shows {"hour": 7, "minute": 59}
